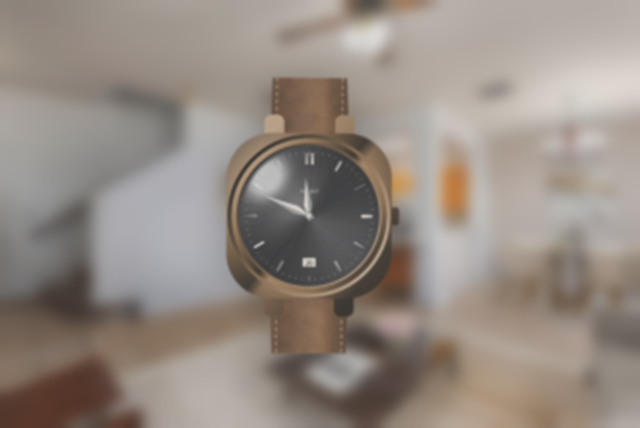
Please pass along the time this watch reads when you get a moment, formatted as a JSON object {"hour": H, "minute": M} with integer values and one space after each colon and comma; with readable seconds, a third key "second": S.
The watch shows {"hour": 11, "minute": 49}
